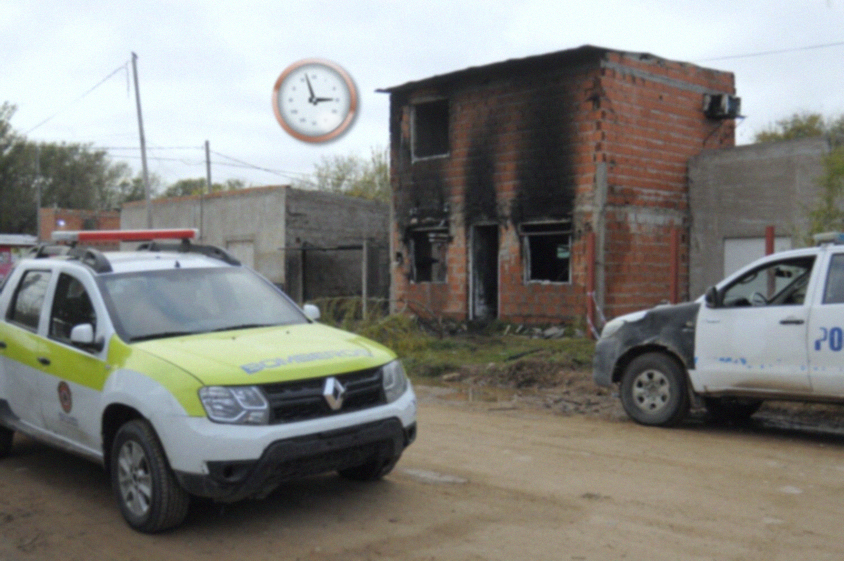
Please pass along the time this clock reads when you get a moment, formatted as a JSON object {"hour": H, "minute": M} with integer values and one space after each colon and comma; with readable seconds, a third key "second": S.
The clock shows {"hour": 2, "minute": 57}
